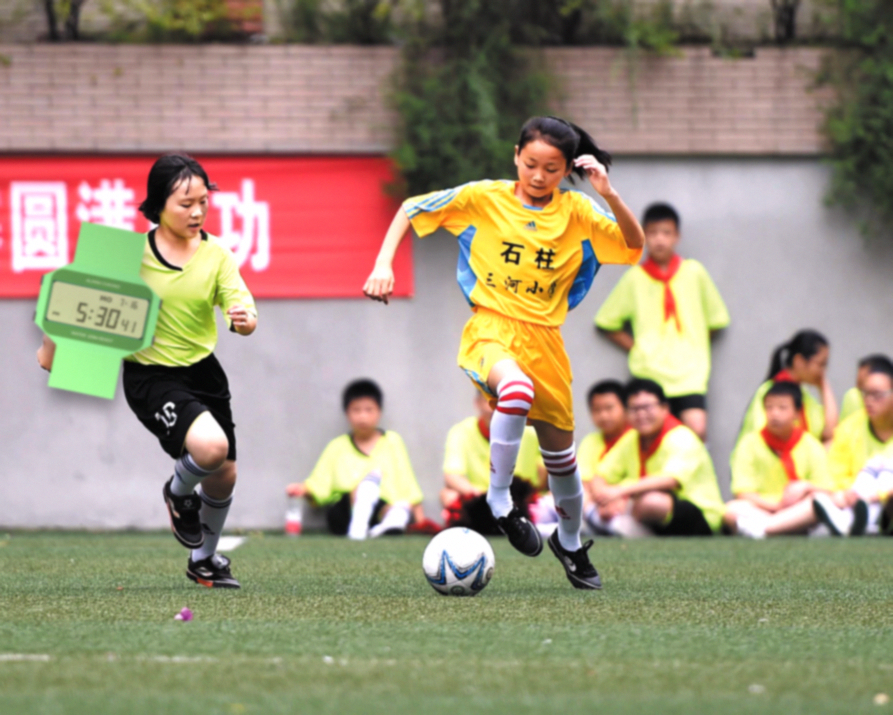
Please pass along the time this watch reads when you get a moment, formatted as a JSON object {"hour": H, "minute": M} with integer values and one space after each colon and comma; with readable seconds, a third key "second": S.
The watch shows {"hour": 5, "minute": 30}
